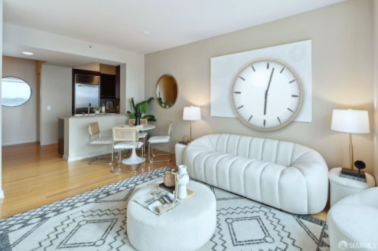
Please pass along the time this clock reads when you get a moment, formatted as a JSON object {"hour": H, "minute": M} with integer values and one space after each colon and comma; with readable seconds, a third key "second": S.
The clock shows {"hour": 6, "minute": 2}
